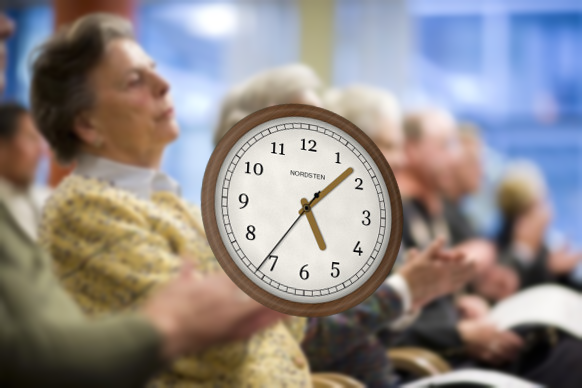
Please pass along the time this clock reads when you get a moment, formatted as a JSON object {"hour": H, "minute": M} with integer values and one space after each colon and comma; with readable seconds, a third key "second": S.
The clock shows {"hour": 5, "minute": 7, "second": 36}
